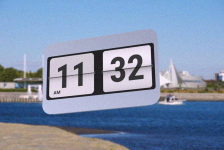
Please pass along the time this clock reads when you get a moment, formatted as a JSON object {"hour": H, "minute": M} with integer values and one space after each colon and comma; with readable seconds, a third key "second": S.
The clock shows {"hour": 11, "minute": 32}
